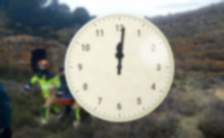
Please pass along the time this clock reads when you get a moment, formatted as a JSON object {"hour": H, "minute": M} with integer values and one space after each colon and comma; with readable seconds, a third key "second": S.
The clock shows {"hour": 12, "minute": 1}
